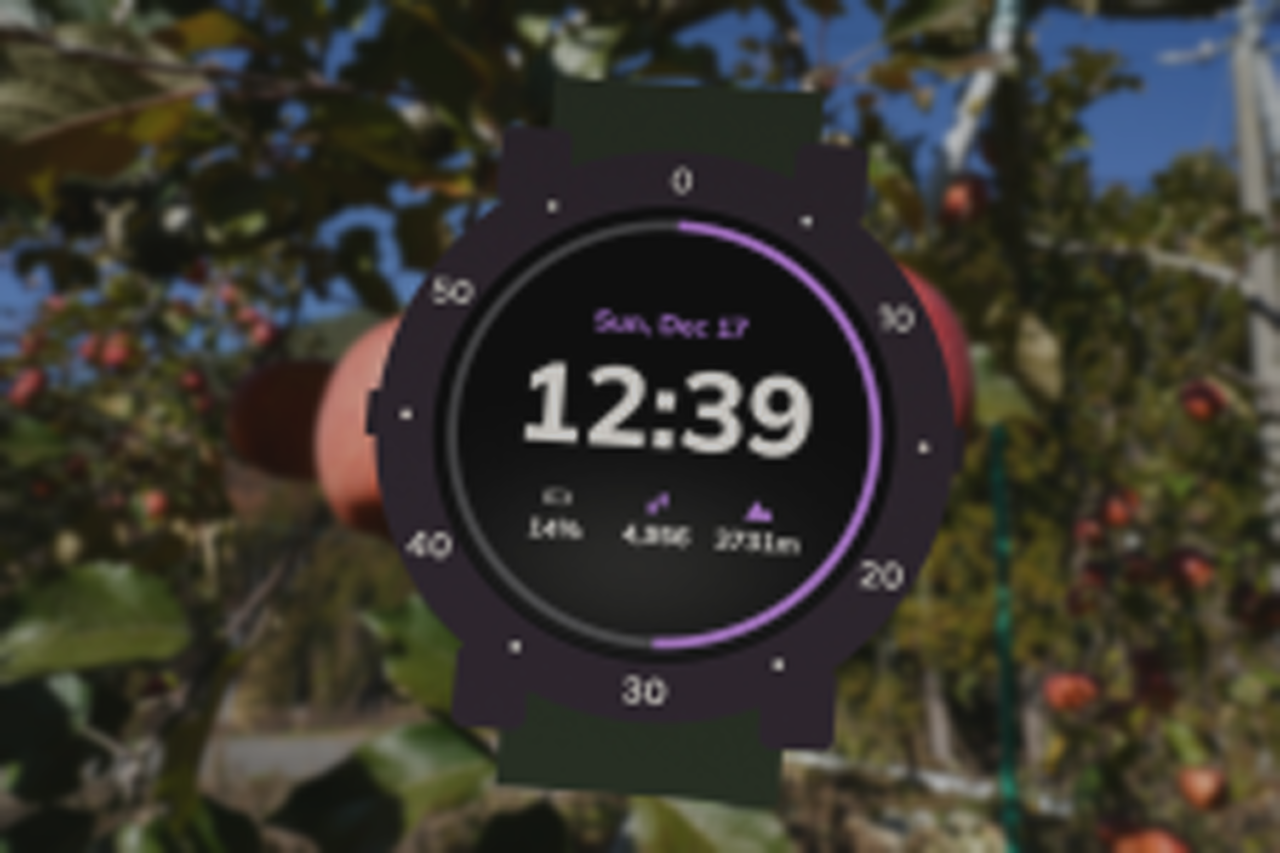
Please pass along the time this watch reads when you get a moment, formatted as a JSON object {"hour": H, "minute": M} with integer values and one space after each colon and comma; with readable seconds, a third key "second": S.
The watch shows {"hour": 12, "minute": 39}
